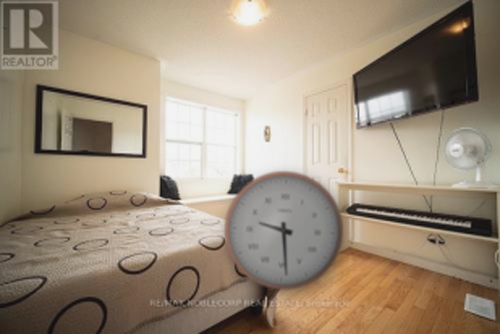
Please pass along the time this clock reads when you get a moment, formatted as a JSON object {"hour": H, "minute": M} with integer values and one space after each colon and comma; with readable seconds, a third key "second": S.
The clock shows {"hour": 9, "minute": 29}
